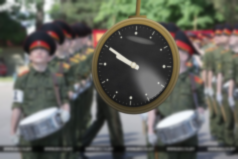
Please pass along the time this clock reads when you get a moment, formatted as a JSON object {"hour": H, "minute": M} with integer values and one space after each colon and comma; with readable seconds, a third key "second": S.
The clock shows {"hour": 9, "minute": 50}
